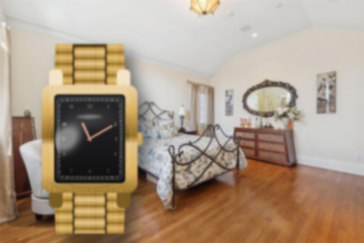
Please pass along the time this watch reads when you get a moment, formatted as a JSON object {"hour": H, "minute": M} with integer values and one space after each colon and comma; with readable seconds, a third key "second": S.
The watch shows {"hour": 11, "minute": 10}
